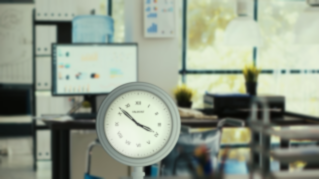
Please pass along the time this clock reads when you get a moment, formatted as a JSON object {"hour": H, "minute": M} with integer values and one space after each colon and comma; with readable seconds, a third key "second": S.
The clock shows {"hour": 3, "minute": 52}
